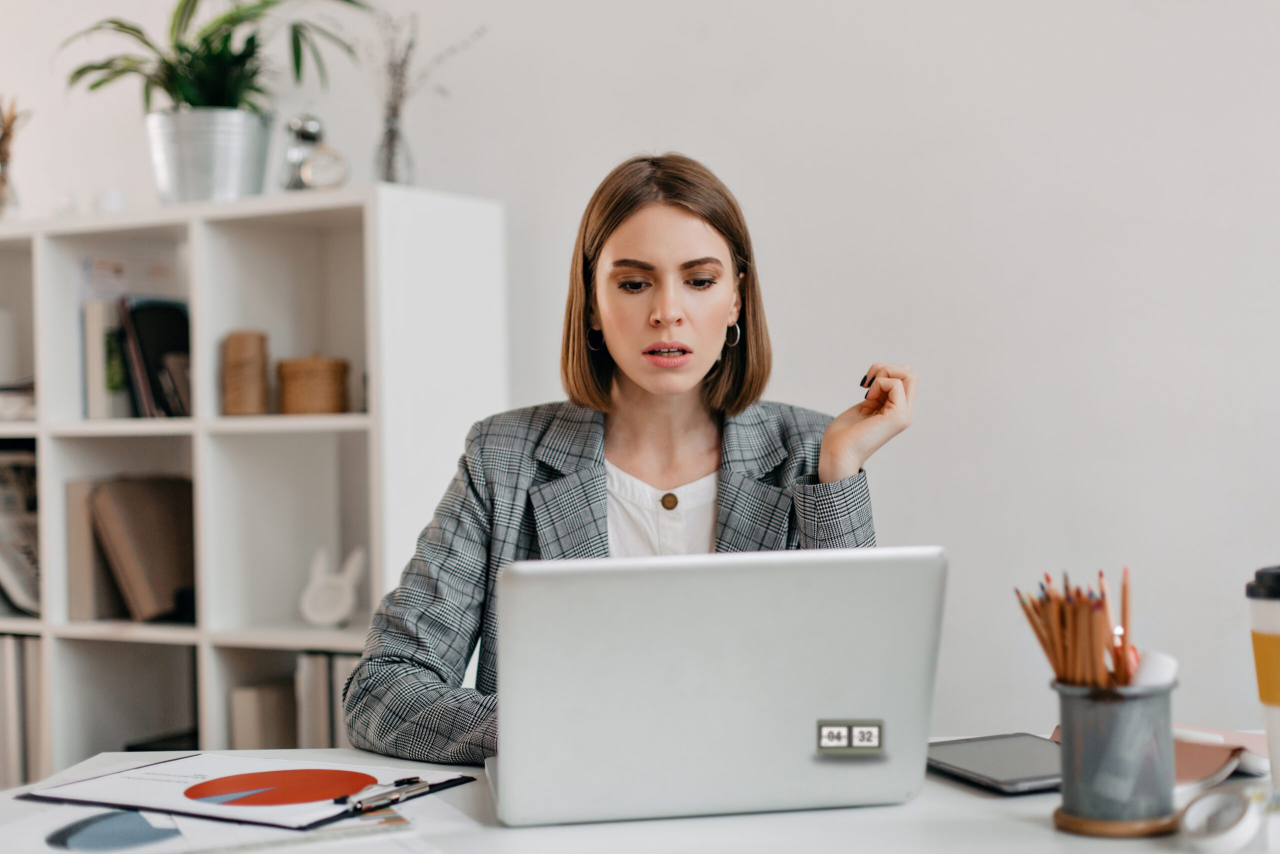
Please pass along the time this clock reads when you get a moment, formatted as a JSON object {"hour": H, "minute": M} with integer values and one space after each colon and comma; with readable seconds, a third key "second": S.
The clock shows {"hour": 4, "minute": 32}
